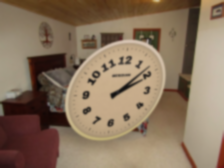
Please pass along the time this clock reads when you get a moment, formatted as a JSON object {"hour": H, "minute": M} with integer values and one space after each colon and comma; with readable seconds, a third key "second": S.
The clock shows {"hour": 2, "minute": 8}
